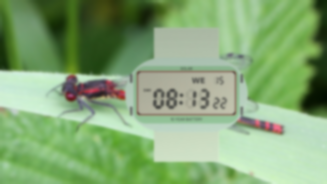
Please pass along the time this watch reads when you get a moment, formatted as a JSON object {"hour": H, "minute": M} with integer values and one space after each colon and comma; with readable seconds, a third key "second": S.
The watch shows {"hour": 8, "minute": 13, "second": 22}
